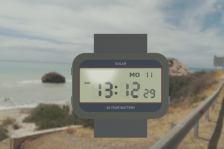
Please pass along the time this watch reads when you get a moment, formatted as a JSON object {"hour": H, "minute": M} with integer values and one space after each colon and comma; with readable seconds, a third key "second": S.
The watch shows {"hour": 13, "minute": 12, "second": 29}
